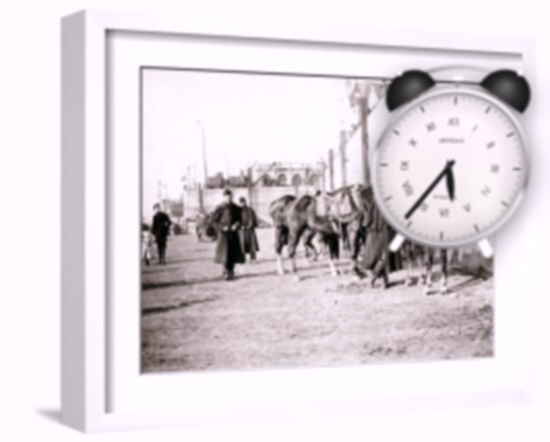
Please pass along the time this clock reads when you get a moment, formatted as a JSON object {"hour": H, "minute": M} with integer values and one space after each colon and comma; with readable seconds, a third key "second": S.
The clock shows {"hour": 5, "minute": 36}
